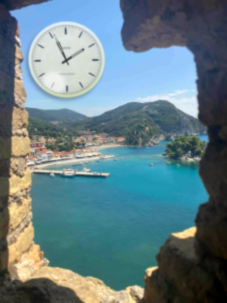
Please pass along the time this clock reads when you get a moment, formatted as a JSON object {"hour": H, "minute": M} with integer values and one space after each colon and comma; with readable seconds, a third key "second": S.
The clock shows {"hour": 1, "minute": 56}
